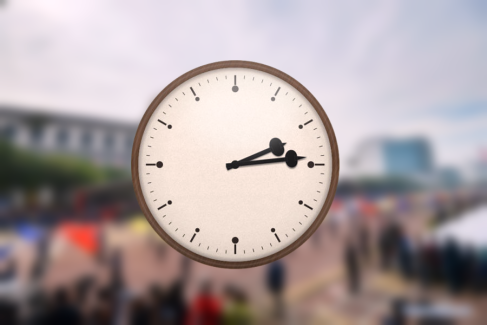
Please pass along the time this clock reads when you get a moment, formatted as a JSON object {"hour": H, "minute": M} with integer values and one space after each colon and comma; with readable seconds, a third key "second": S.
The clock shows {"hour": 2, "minute": 14}
